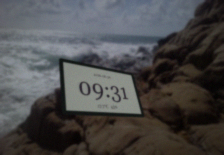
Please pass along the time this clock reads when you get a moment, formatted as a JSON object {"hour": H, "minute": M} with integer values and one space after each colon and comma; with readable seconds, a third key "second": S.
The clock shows {"hour": 9, "minute": 31}
